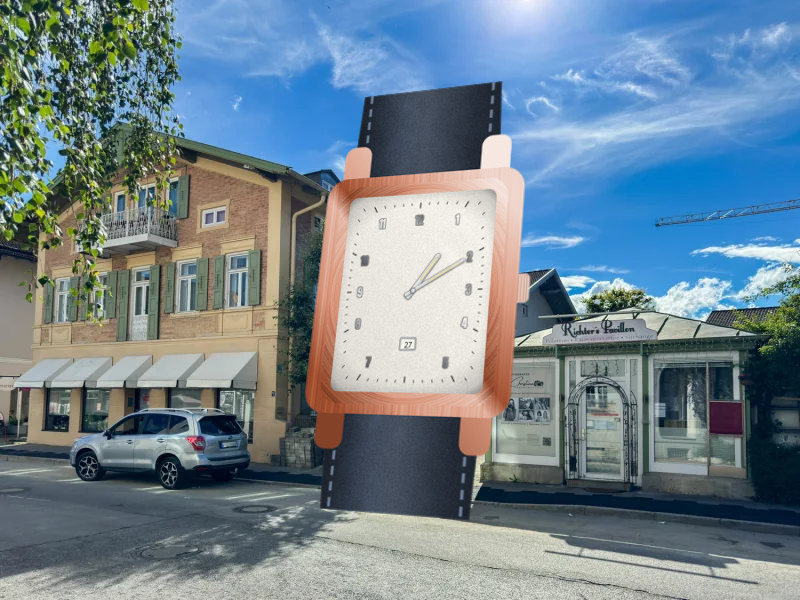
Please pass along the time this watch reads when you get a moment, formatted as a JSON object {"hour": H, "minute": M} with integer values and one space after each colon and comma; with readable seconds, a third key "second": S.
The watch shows {"hour": 1, "minute": 10}
